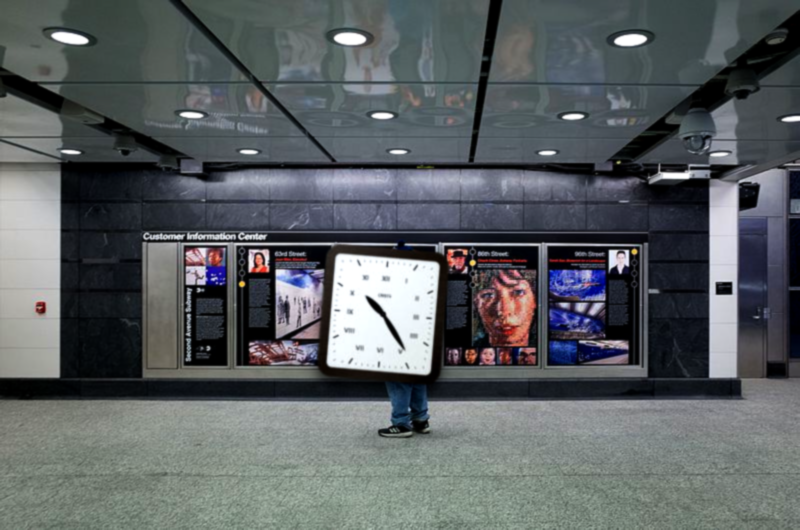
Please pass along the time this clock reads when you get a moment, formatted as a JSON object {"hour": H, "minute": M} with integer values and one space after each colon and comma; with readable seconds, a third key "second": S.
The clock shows {"hour": 10, "minute": 24}
